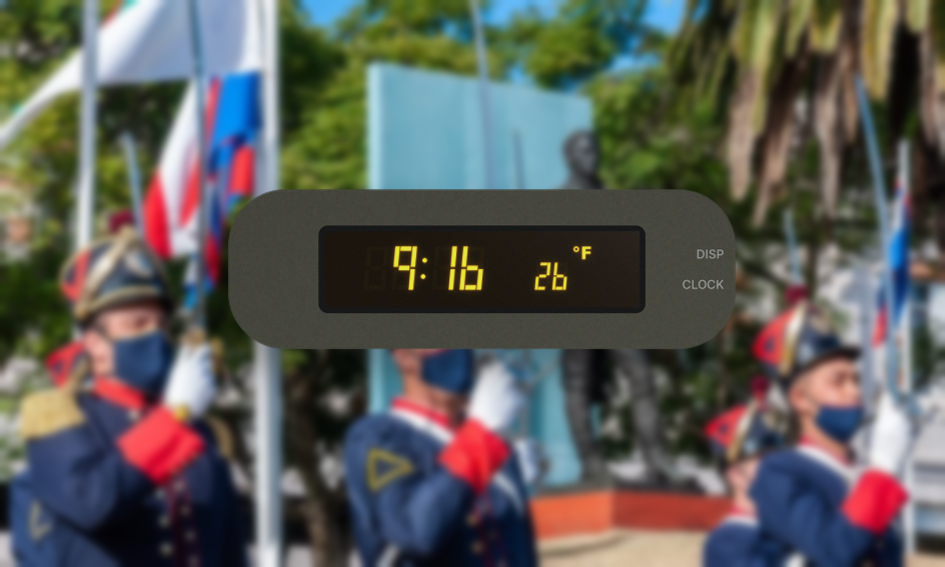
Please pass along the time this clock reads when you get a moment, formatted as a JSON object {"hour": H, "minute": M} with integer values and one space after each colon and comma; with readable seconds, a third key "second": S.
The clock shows {"hour": 9, "minute": 16}
